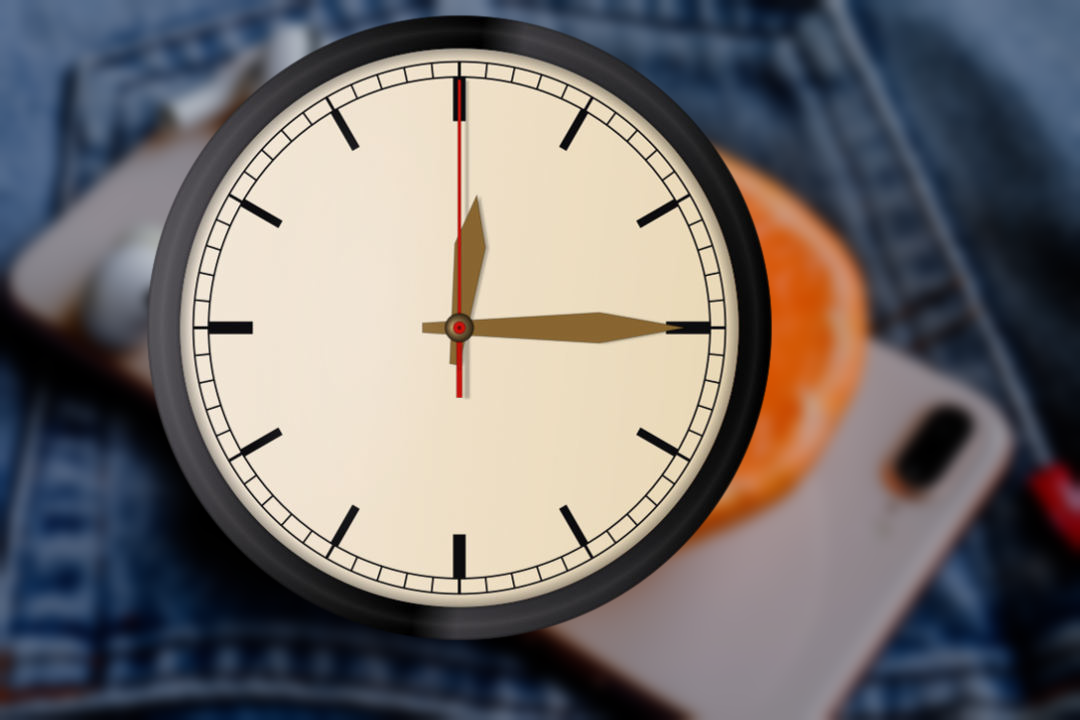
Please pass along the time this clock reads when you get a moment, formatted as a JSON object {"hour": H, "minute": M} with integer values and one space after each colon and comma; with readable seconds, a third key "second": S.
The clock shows {"hour": 12, "minute": 15, "second": 0}
